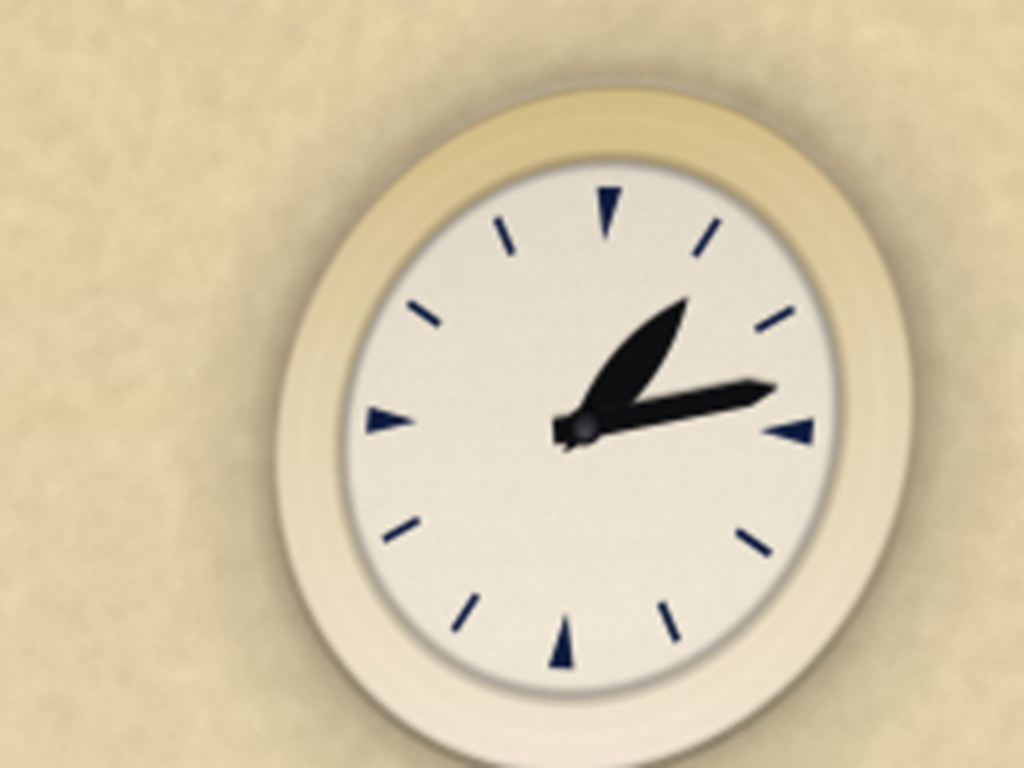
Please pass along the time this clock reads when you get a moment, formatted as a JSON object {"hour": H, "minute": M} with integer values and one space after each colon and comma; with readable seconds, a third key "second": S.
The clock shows {"hour": 1, "minute": 13}
